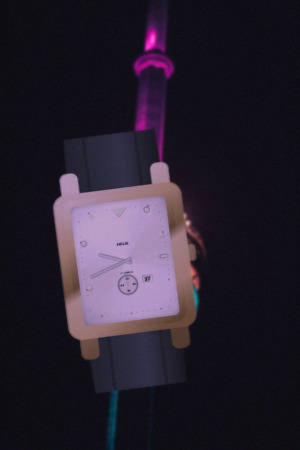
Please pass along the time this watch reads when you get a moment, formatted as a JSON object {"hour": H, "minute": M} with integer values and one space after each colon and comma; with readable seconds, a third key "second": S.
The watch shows {"hour": 9, "minute": 42}
